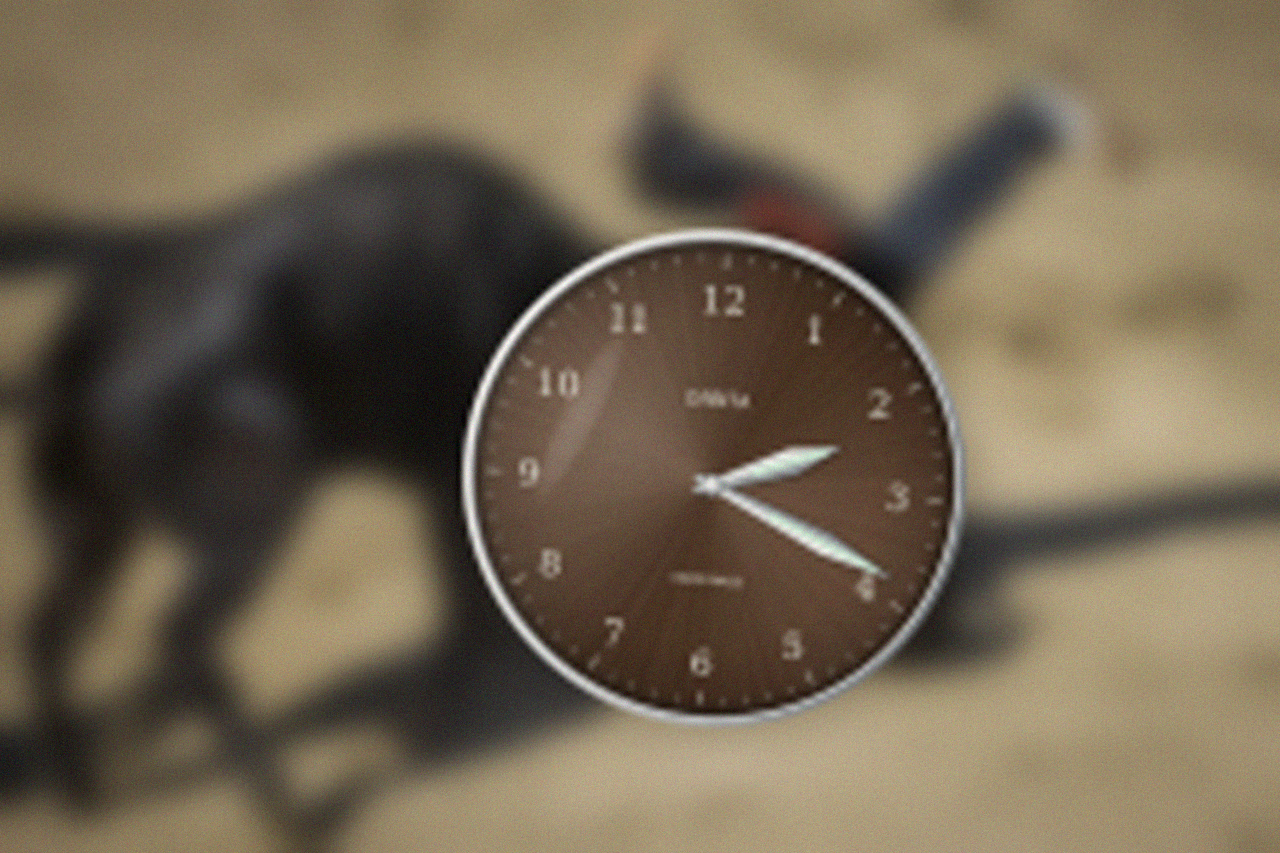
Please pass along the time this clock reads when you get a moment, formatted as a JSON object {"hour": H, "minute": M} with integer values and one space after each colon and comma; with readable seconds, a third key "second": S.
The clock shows {"hour": 2, "minute": 19}
